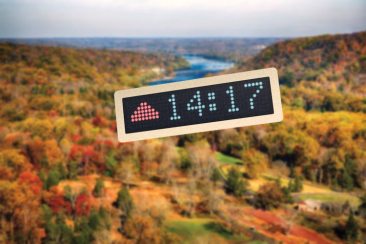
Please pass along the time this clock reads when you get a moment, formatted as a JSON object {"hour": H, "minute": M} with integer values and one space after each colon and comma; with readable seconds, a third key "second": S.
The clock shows {"hour": 14, "minute": 17}
